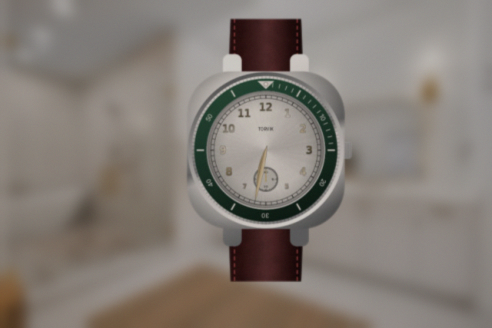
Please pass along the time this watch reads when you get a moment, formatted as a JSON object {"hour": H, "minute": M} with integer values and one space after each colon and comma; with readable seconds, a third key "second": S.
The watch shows {"hour": 6, "minute": 32}
